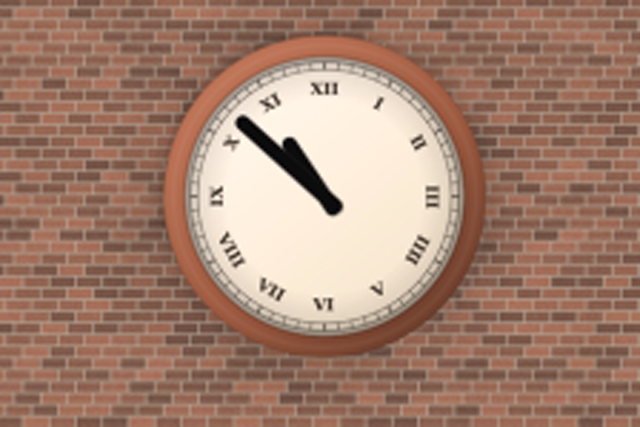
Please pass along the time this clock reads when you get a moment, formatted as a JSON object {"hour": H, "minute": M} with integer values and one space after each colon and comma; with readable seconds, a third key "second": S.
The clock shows {"hour": 10, "minute": 52}
